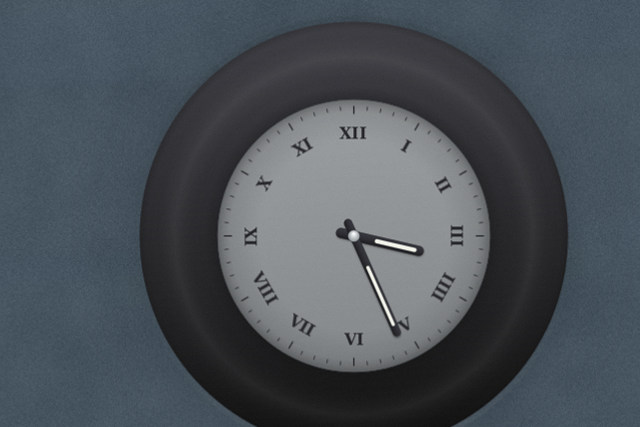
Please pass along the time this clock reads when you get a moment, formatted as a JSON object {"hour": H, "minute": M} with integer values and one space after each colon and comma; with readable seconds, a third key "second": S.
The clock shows {"hour": 3, "minute": 26}
